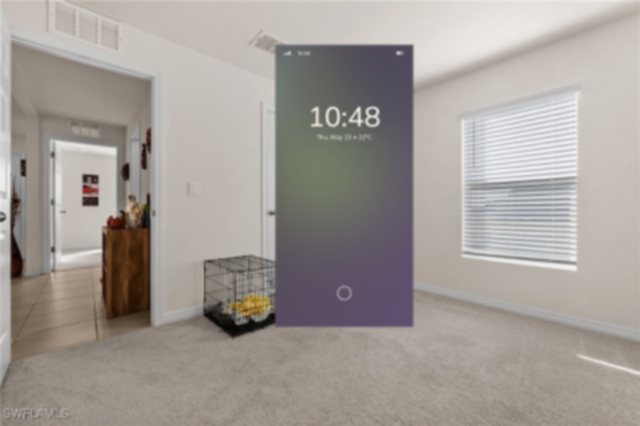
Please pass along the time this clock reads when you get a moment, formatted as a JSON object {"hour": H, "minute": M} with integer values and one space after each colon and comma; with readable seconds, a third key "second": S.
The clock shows {"hour": 10, "minute": 48}
